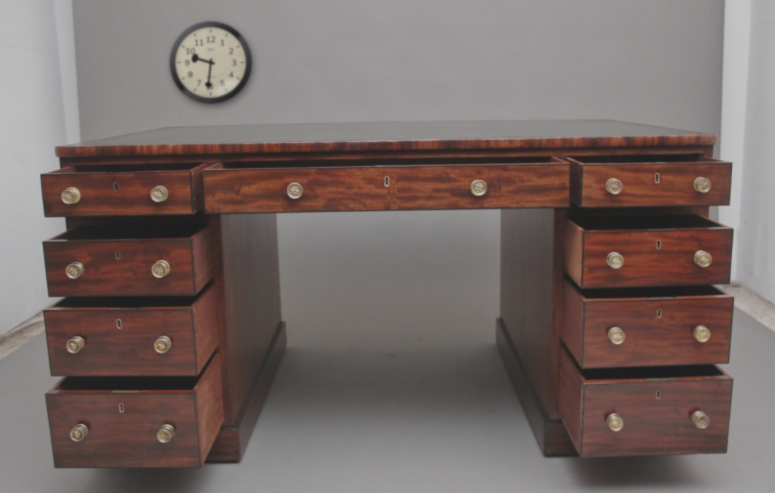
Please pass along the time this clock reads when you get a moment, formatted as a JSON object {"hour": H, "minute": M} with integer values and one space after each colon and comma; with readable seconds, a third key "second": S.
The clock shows {"hour": 9, "minute": 31}
